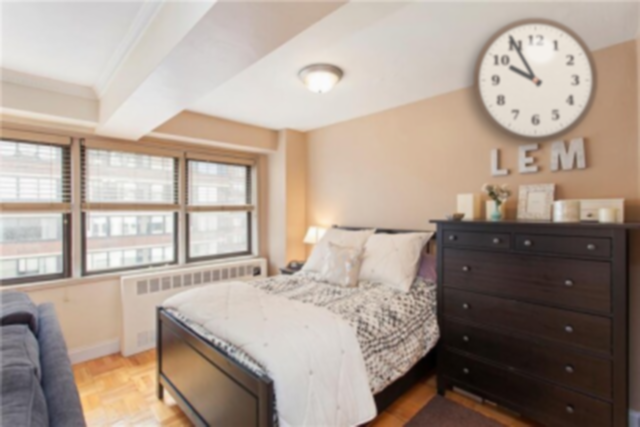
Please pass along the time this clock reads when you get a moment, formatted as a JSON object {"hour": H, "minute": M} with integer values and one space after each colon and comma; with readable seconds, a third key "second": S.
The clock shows {"hour": 9, "minute": 55}
